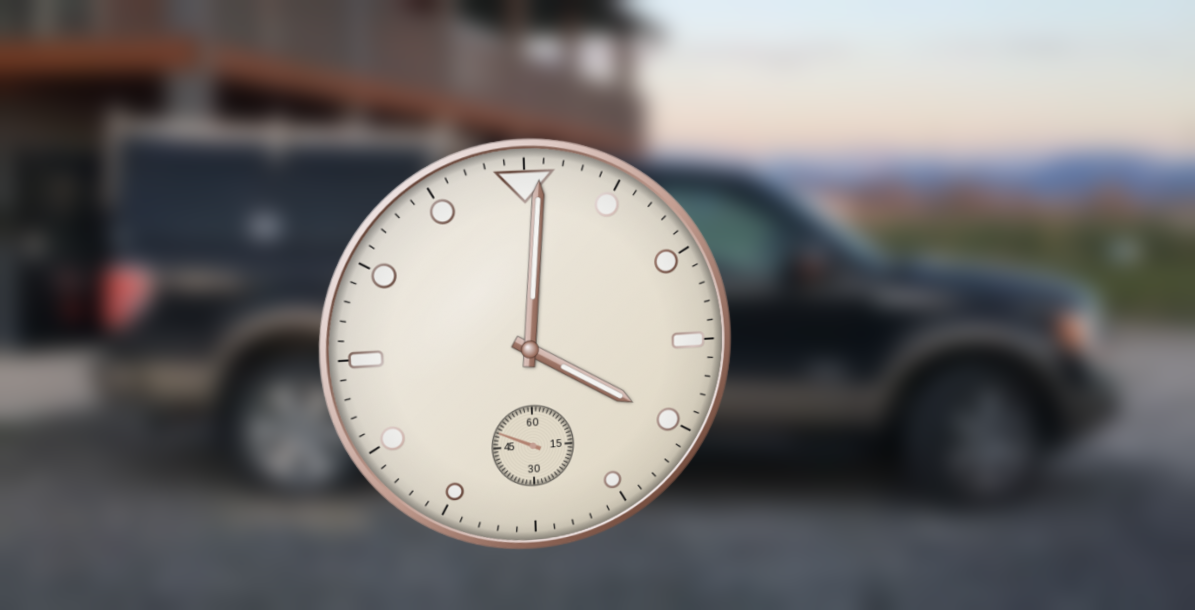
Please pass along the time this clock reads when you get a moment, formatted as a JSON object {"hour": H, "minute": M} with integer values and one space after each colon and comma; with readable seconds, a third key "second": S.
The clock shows {"hour": 4, "minute": 0, "second": 49}
